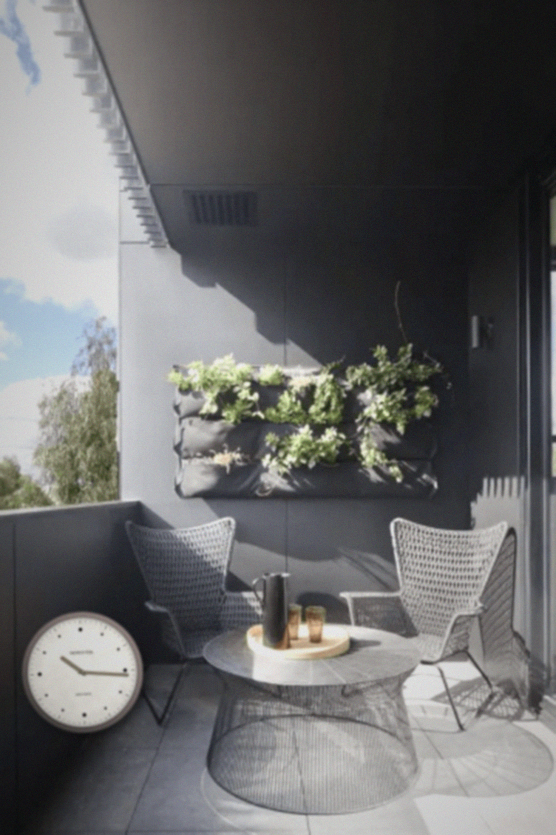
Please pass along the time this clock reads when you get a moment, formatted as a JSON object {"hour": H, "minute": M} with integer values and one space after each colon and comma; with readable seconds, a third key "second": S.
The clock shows {"hour": 10, "minute": 16}
